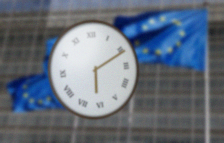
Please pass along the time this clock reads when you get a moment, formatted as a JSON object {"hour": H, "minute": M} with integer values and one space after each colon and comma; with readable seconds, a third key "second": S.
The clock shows {"hour": 6, "minute": 11}
